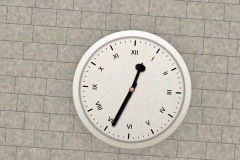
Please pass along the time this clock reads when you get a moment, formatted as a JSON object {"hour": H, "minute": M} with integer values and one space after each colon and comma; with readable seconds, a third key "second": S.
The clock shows {"hour": 12, "minute": 34}
